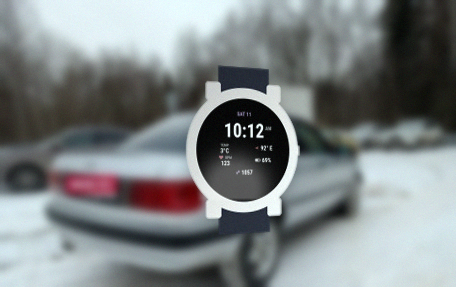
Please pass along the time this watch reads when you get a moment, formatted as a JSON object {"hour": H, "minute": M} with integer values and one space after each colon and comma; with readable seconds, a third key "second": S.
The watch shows {"hour": 10, "minute": 12}
